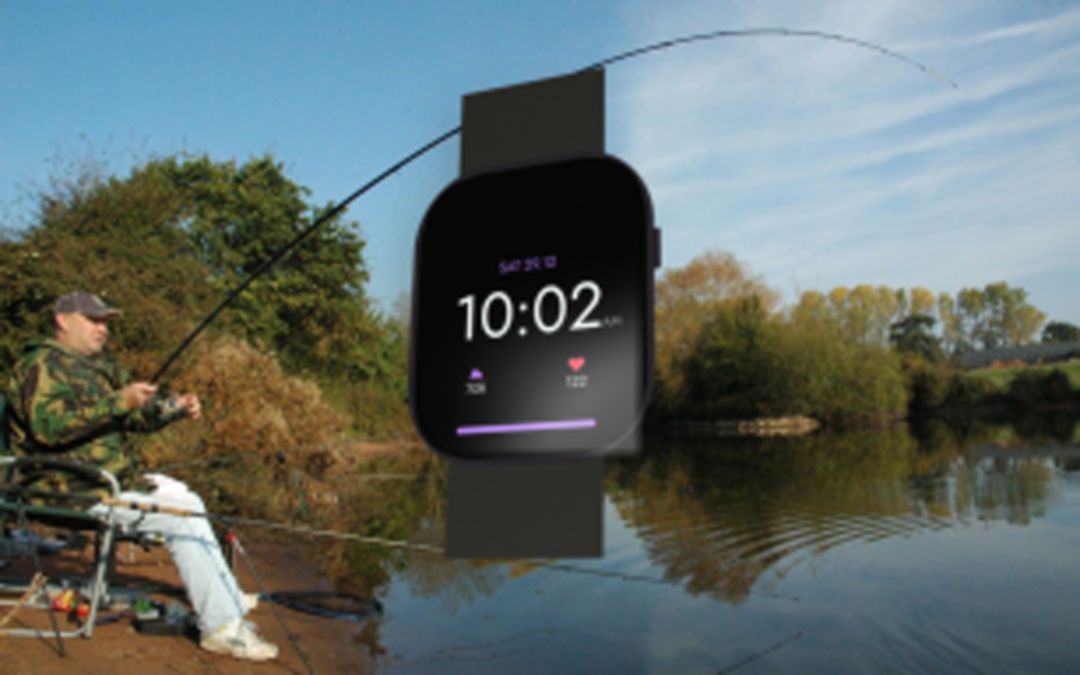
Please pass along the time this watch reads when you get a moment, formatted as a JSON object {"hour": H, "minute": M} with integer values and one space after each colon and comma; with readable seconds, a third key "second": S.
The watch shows {"hour": 10, "minute": 2}
